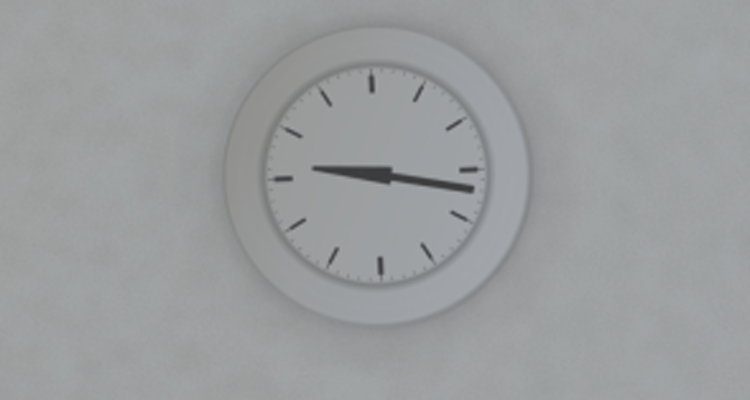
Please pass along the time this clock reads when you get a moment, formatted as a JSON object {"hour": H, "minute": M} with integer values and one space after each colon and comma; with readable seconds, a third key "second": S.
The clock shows {"hour": 9, "minute": 17}
